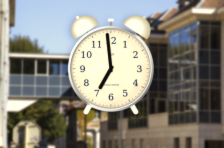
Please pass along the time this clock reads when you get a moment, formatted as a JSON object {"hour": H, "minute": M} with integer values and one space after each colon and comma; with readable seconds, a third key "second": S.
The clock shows {"hour": 6, "minute": 59}
